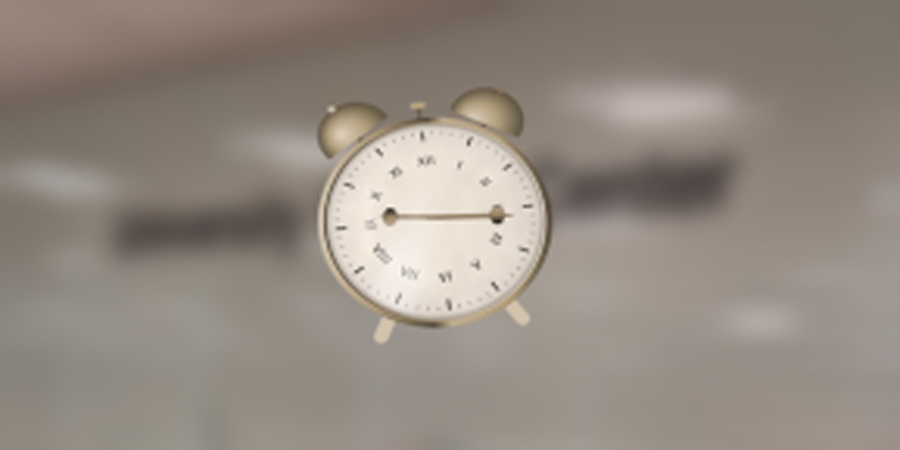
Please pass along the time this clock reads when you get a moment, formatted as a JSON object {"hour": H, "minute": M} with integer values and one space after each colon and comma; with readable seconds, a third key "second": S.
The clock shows {"hour": 9, "minute": 16}
